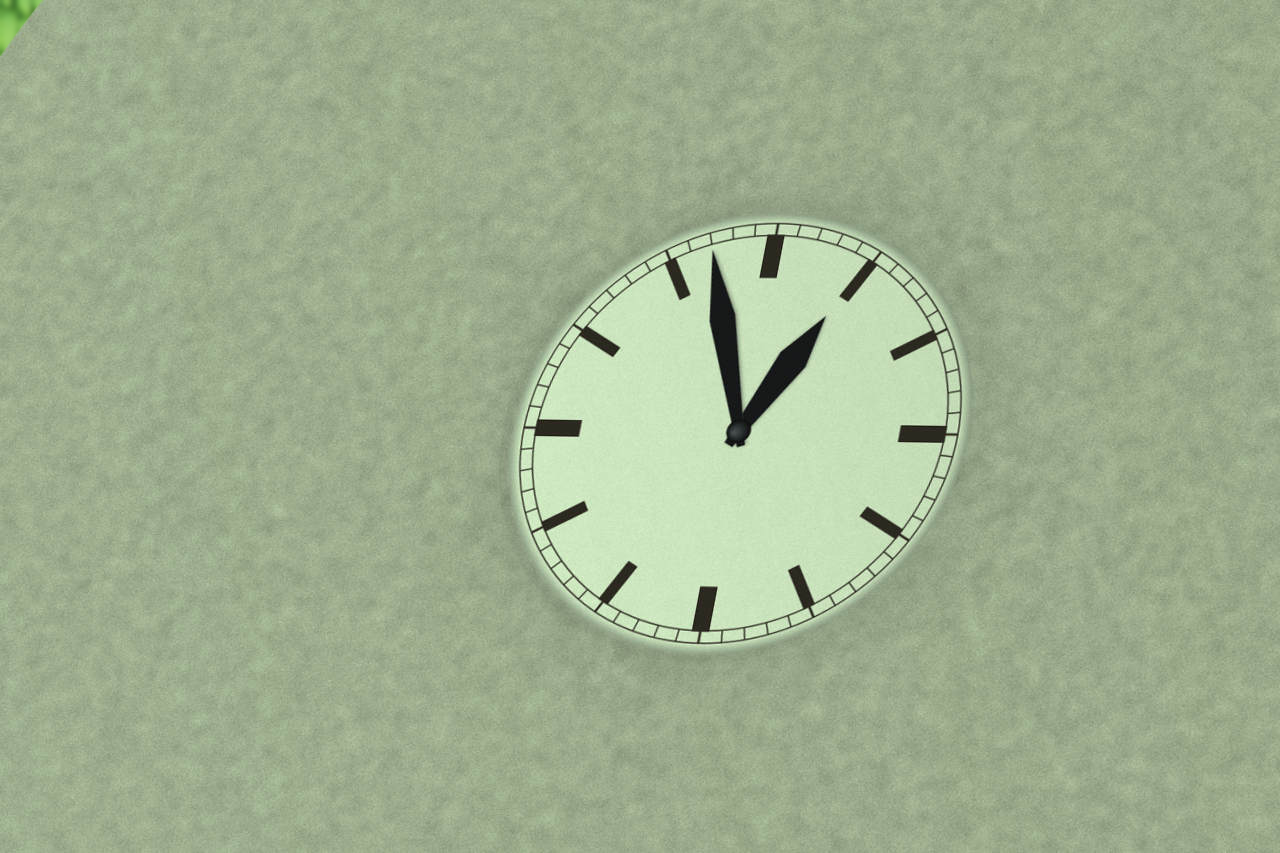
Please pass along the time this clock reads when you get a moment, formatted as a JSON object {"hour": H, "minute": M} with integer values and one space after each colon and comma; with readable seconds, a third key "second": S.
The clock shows {"hour": 12, "minute": 57}
